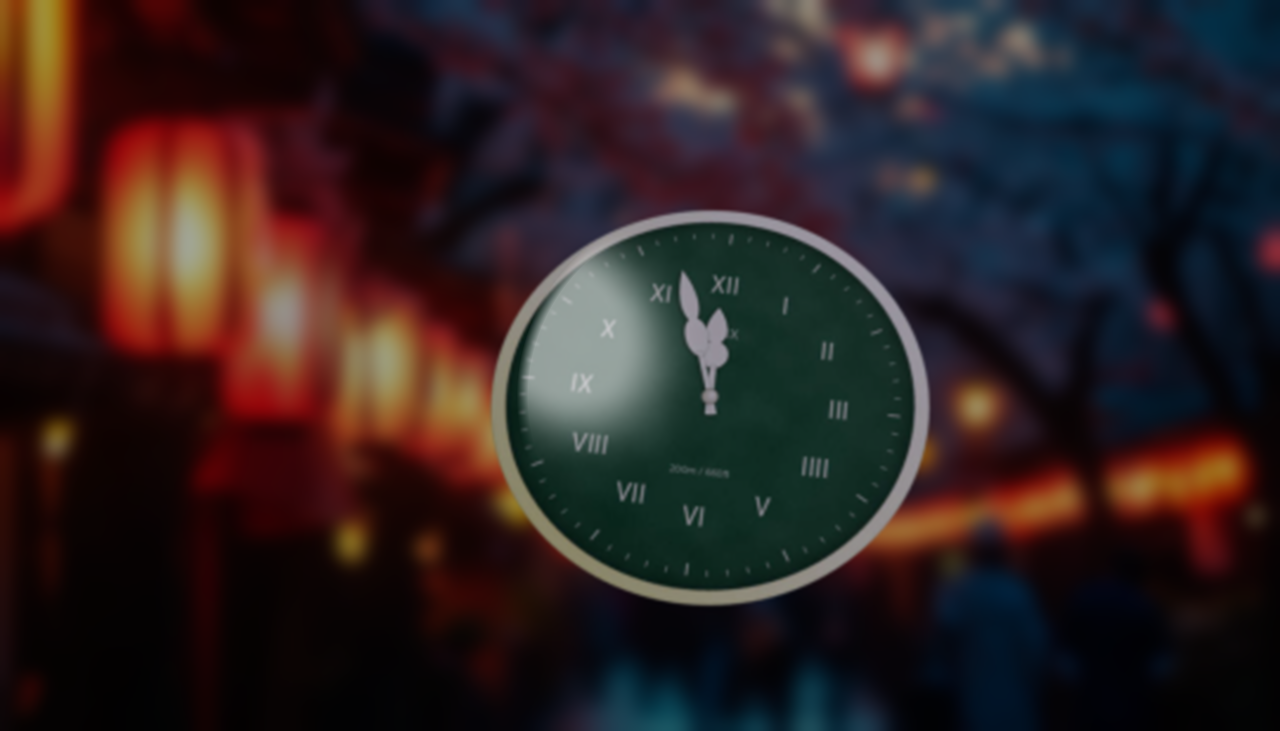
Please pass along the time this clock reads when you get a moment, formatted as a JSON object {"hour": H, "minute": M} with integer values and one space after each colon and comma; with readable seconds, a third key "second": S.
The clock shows {"hour": 11, "minute": 57}
